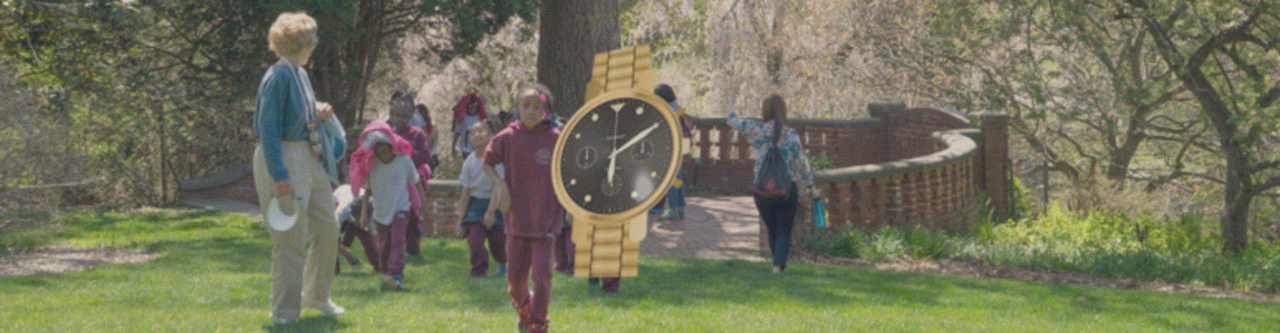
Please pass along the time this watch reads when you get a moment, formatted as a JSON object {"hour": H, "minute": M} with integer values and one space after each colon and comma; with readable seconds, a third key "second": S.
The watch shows {"hour": 6, "minute": 10}
